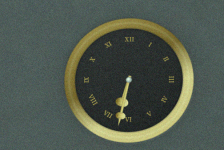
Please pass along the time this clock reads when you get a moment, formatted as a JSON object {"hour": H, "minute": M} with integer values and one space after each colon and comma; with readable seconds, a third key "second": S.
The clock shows {"hour": 6, "minute": 32}
